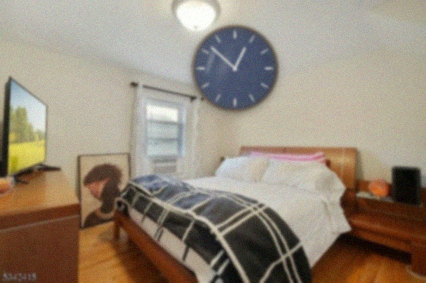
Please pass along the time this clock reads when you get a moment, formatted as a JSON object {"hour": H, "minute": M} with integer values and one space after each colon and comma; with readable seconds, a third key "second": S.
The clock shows {"hour": 12, "minute": 52}
